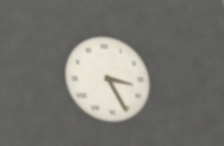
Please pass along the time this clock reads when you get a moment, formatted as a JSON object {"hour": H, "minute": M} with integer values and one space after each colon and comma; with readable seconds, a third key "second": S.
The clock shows {"hour": 3, "minute": 26}
